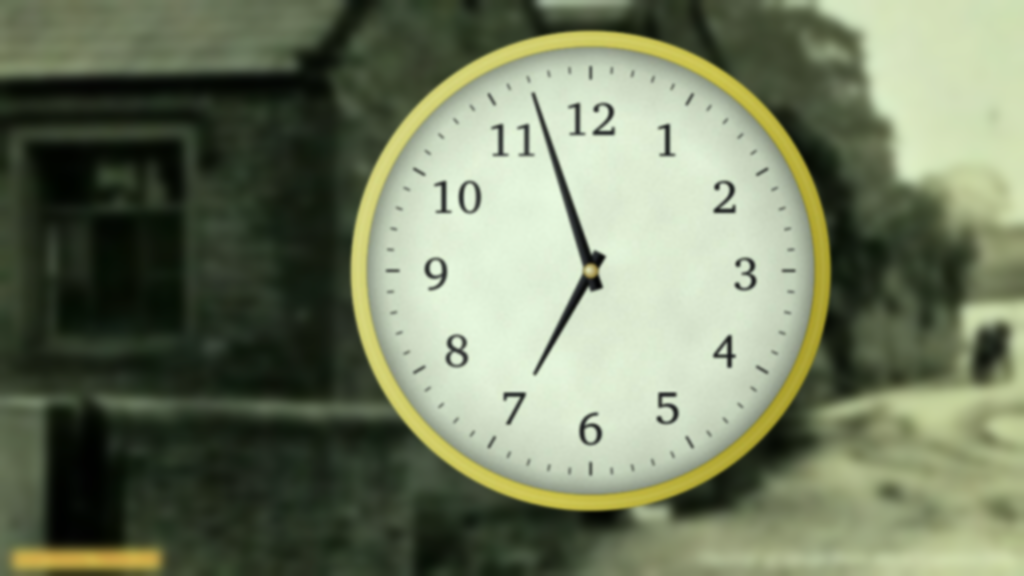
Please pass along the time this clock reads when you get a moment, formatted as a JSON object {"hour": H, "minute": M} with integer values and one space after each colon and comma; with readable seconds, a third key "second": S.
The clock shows {"hour": 6, "minute": 57}
